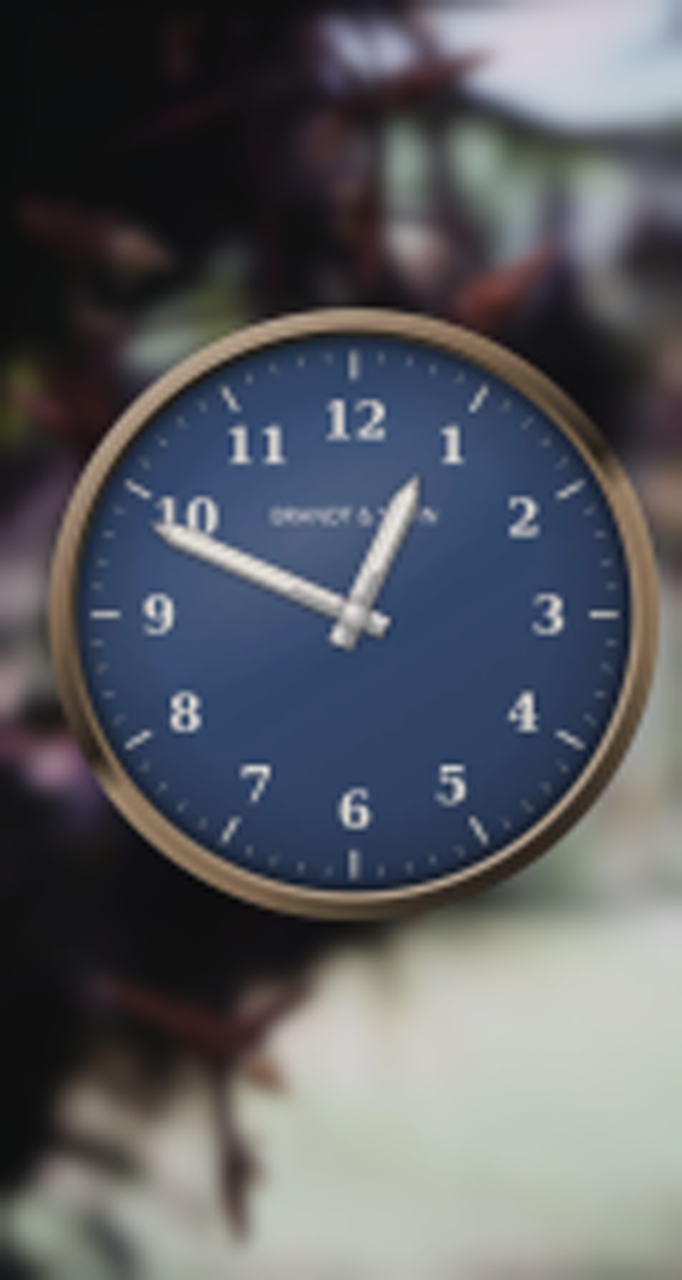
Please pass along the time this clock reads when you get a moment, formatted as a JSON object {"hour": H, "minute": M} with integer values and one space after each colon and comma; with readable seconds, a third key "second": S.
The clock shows {"hour": 12, "minute": 49}
